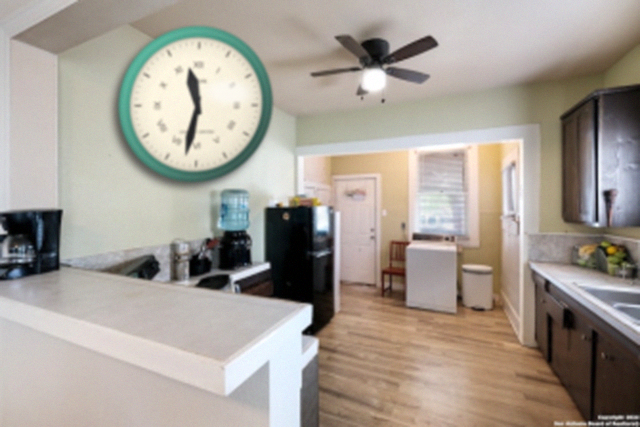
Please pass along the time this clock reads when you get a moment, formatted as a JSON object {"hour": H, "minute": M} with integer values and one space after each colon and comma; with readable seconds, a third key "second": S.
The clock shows {"hour": 11, "minute": 32}
